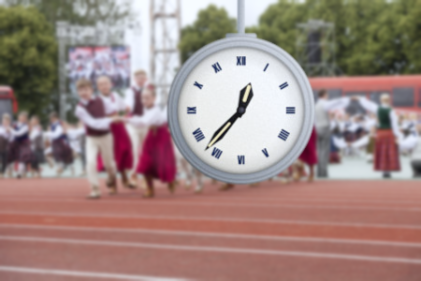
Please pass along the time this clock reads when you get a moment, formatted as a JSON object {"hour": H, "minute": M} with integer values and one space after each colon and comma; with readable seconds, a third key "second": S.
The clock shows {"hour": 12, "minute": 37}
